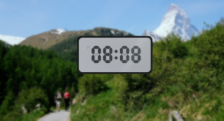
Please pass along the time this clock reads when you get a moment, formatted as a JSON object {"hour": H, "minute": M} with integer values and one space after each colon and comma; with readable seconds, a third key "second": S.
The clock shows {"hour": 8, "minute": 8}
